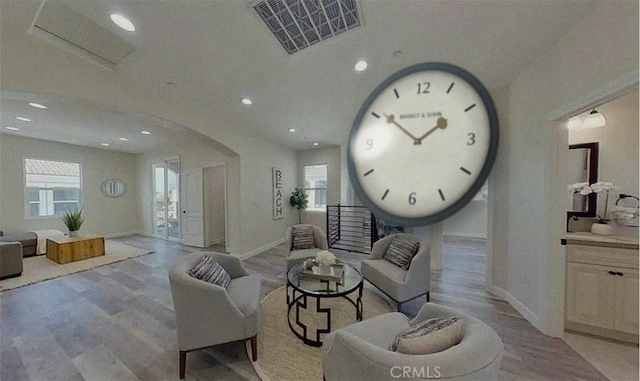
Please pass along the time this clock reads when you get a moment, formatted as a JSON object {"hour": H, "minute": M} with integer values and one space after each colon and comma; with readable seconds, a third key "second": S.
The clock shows {"hour": 1, "minute": 51}
